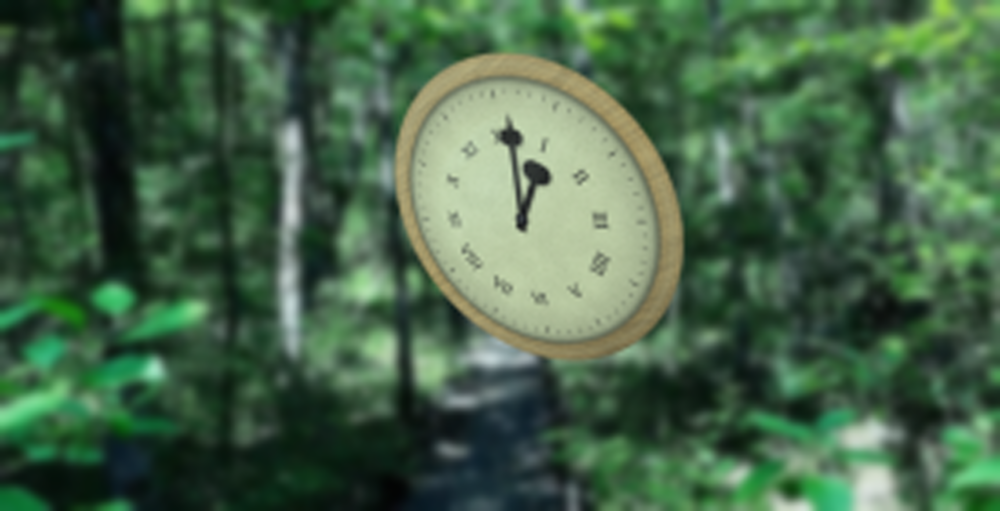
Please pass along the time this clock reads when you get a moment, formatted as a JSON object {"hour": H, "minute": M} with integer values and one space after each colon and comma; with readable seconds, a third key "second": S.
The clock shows {"hour": 1, "minute": 1}
